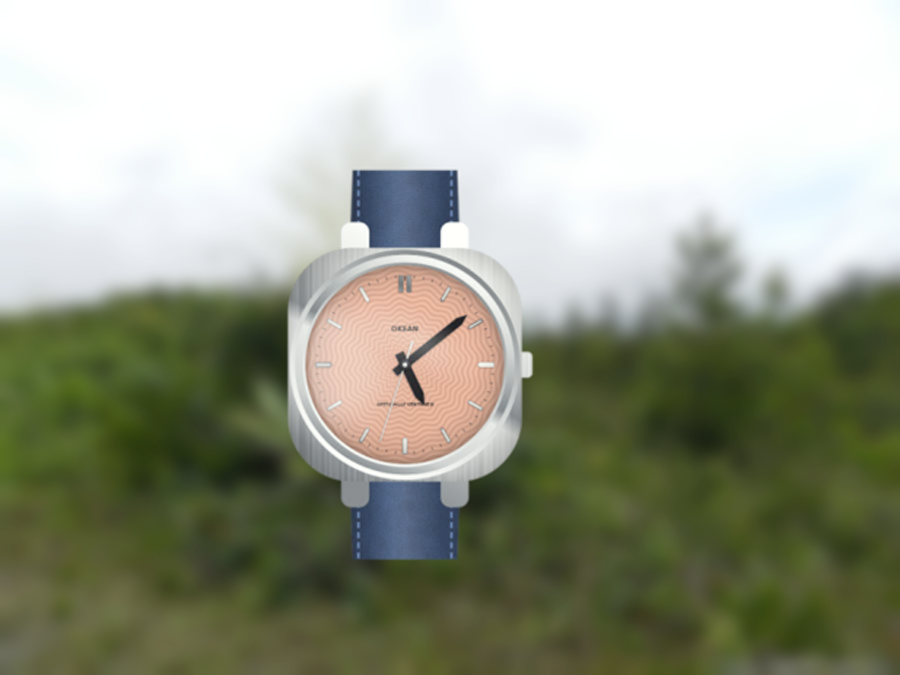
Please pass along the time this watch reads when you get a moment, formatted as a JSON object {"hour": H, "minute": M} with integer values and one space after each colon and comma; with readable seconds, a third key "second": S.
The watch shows {"hour": 5, "minute": 8, "second": 33}
